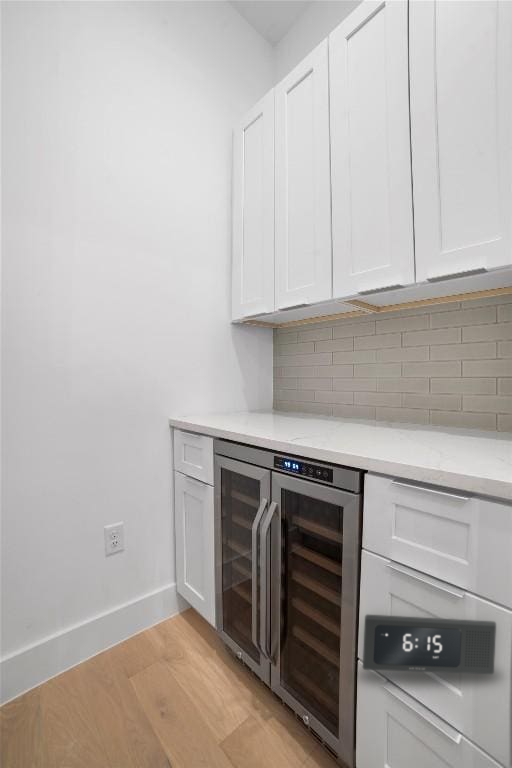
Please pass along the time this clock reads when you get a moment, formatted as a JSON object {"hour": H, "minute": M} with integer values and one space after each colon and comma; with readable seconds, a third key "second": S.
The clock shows {"hour": 6, "minute": 15}
